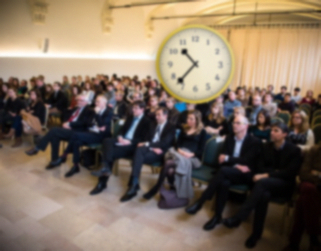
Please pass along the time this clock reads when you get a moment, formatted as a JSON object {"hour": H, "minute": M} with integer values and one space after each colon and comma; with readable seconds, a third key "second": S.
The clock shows {"hour": 10, "minute": 37}
